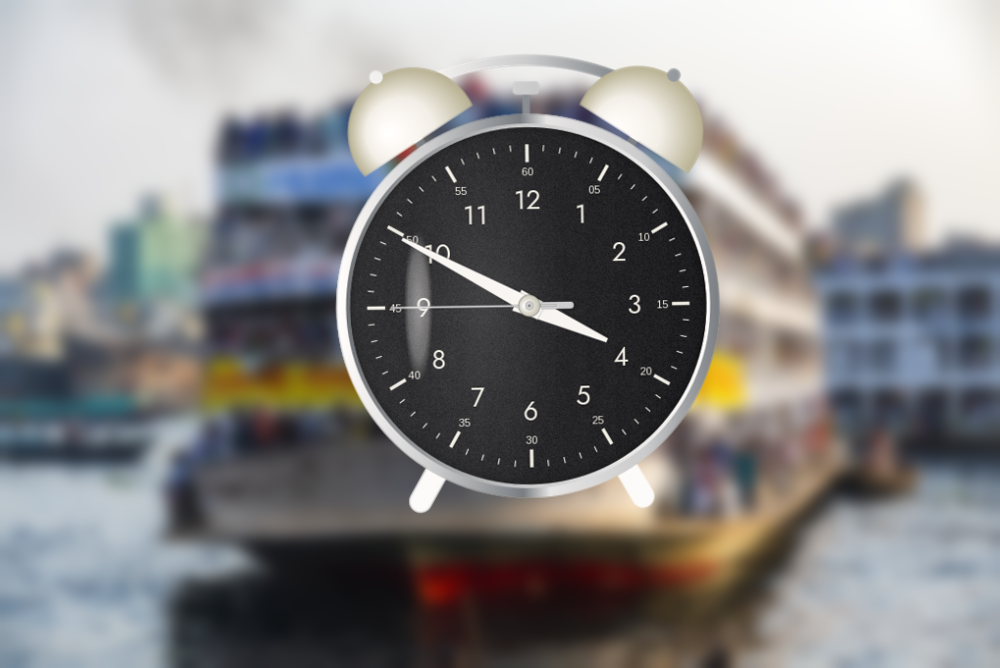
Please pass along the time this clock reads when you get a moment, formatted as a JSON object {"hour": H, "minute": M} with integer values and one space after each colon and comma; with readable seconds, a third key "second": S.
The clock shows {"hour": 3, "minute": 49, "second": 45}
